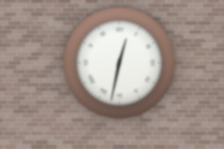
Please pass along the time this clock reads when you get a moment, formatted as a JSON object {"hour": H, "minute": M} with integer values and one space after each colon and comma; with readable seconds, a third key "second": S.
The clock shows {"hour": 12, "minute": 32}
